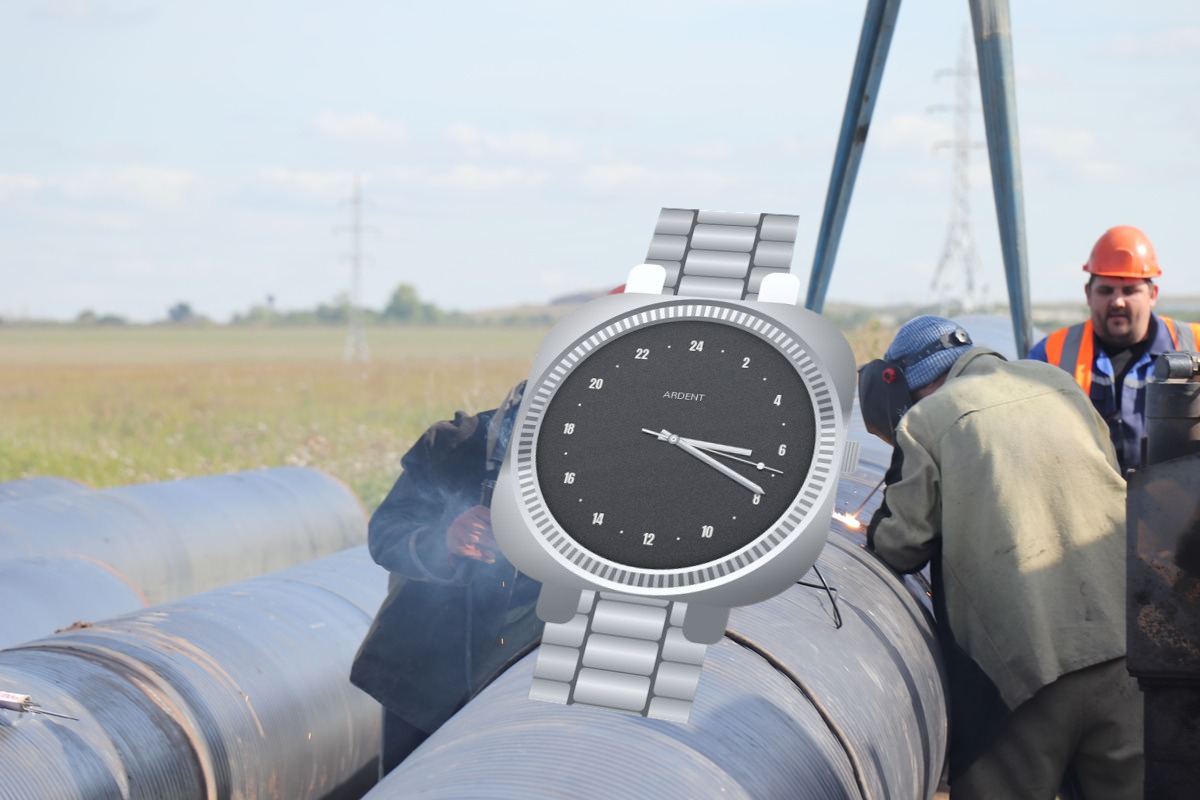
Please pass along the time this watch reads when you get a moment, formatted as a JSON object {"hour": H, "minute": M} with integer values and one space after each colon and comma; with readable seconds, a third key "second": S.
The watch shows {"hour": 6, "minute": 19, "second": 17}
